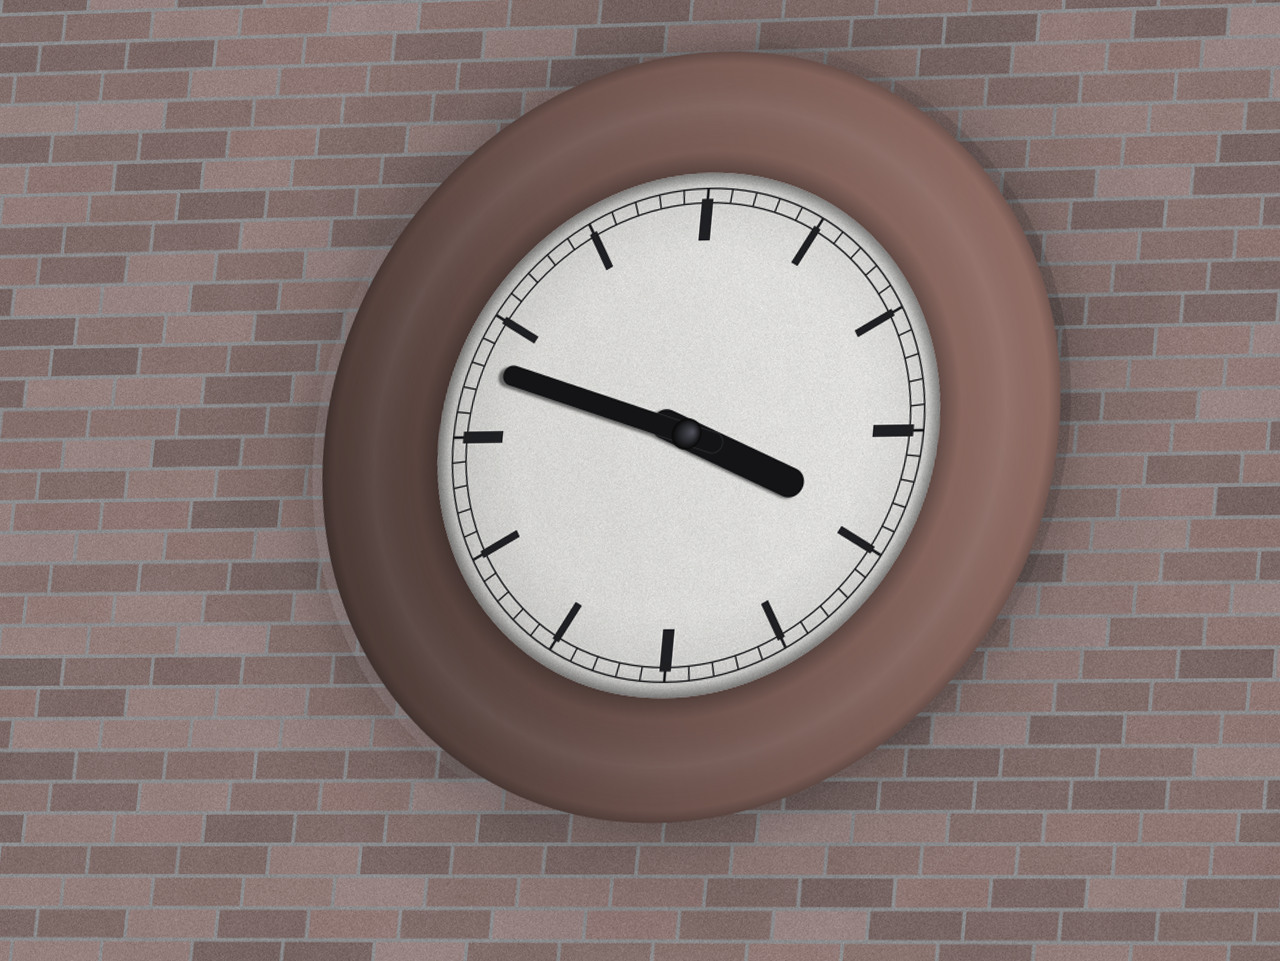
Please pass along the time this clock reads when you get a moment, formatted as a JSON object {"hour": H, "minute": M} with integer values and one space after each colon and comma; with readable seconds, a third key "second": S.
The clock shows {"hour": 3, "minute": 48}
